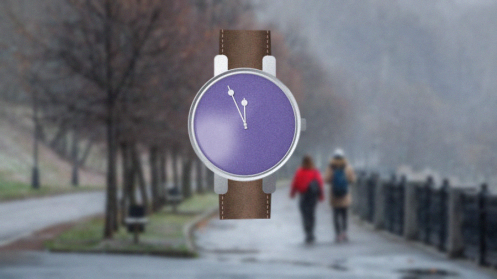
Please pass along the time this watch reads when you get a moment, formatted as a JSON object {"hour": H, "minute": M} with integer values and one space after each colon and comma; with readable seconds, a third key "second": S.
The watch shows {"hour": 11, "minute": 56}
